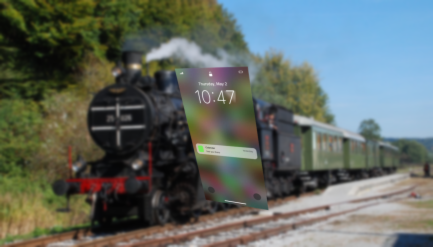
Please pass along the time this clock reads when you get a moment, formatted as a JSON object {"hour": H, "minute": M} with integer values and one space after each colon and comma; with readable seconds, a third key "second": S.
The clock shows {"hour": 10, "minute": 47}
